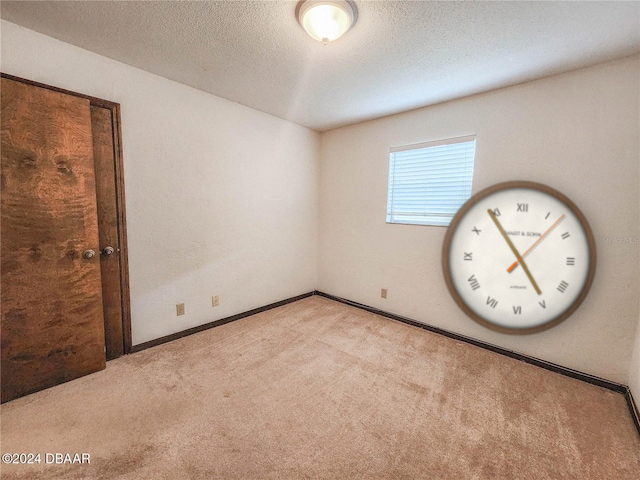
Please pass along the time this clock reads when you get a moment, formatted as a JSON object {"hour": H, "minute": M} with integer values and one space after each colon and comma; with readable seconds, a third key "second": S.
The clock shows {"hour": 4, "minute": 54, "second": 7}
